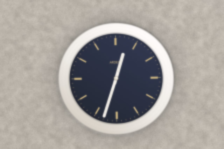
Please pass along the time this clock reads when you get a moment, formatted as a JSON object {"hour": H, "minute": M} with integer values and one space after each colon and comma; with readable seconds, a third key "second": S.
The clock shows {"hour": 12, "minute": 33}
